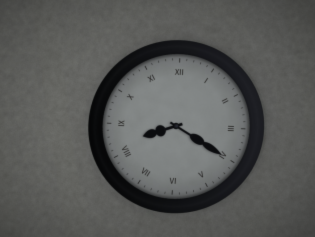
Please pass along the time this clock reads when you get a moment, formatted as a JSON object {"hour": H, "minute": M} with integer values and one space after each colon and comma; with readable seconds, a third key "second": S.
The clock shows {"hour": 8, "minute": 20}
